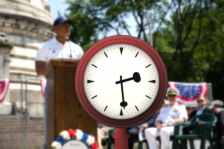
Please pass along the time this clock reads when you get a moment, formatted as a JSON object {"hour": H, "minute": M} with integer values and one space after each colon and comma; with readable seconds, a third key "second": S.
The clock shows {"hour": 2, "minute": 29}
